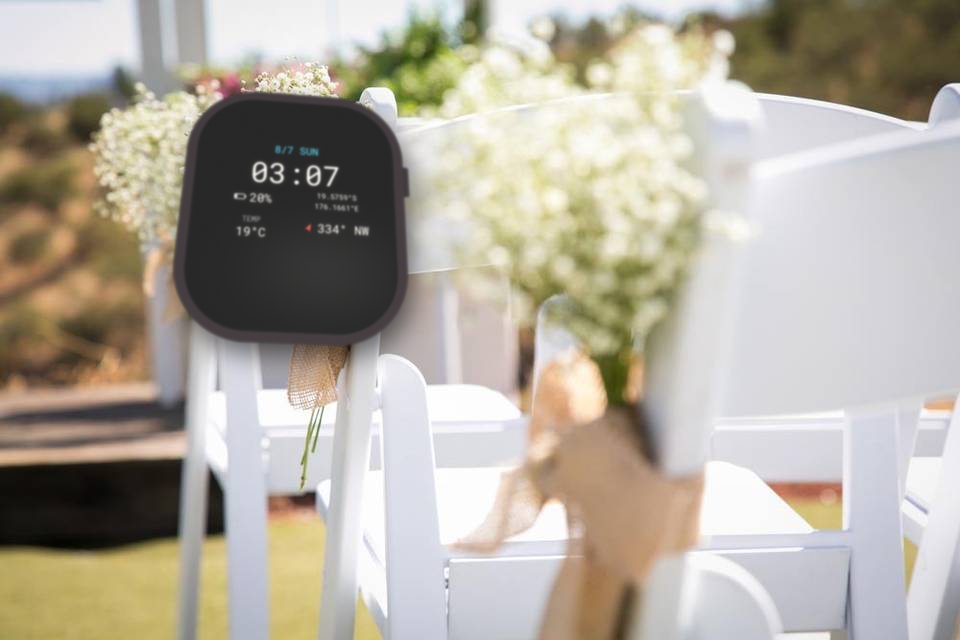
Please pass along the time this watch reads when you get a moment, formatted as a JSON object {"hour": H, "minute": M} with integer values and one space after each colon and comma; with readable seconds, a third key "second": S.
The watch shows {"hour": 3, "minute": 7}
